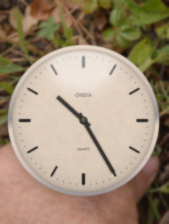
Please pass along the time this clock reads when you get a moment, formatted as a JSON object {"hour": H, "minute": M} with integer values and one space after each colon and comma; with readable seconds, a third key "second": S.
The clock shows {"hour": 10, "minute": 25}
